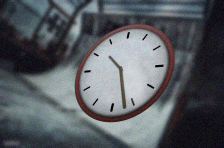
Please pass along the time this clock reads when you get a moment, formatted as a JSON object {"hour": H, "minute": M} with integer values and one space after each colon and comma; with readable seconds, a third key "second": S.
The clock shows {"hour": 10, "minute": 27}
